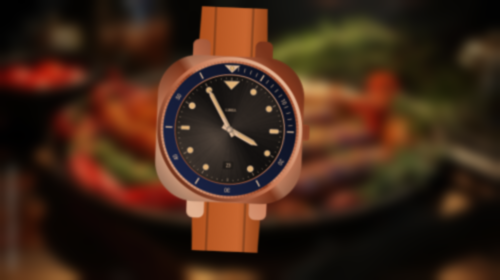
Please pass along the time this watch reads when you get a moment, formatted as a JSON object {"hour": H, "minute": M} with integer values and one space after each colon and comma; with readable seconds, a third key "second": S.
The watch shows {"hour": 3, "minute": 55}
